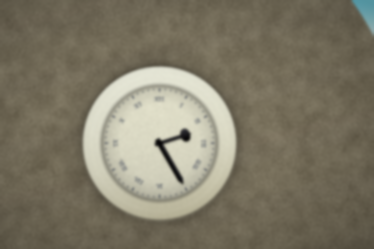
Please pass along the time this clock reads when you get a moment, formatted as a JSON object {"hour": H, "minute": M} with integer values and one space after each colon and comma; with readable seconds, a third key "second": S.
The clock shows {"hour": 2, "minute": 25}
